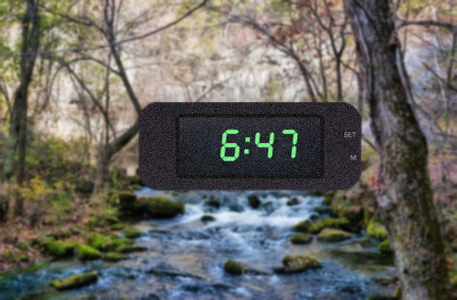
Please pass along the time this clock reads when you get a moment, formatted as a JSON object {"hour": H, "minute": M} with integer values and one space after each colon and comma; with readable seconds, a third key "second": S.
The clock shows {"hour": 6, "minute": 47}
